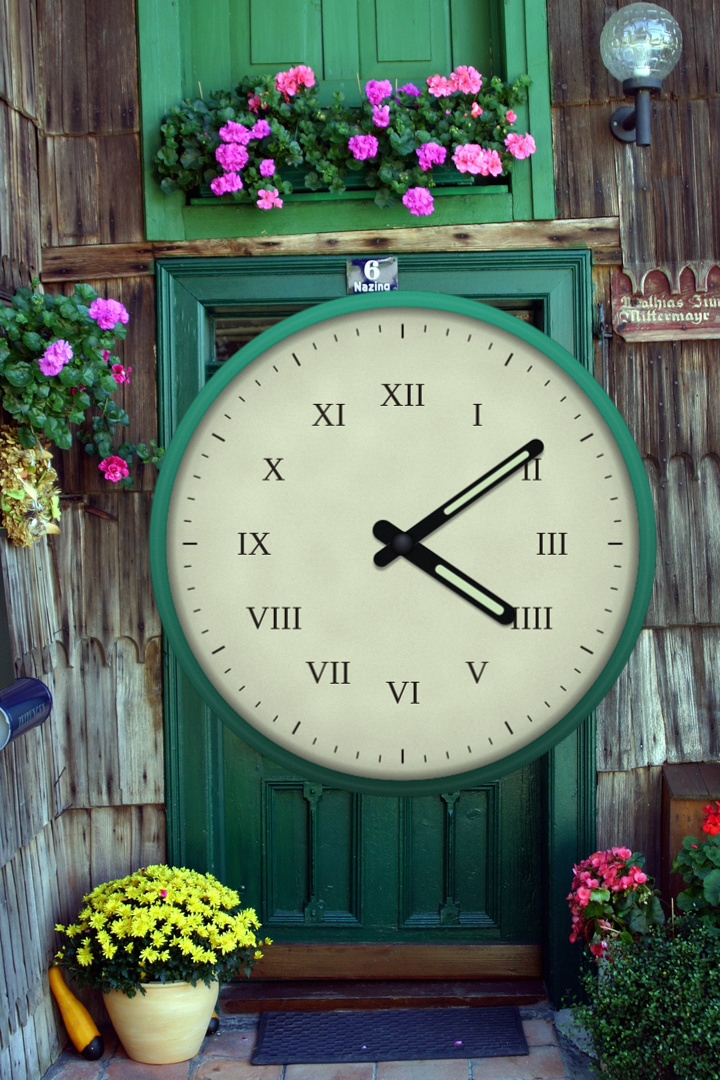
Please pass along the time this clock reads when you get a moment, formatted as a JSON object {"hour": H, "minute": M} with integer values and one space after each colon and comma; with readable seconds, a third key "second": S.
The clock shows {"hour": 4, "minute": 9}
